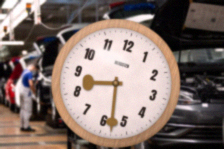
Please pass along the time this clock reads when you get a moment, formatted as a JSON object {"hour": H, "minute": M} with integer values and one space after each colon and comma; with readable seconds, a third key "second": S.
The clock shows {"hour": 8, "minute": 28}
